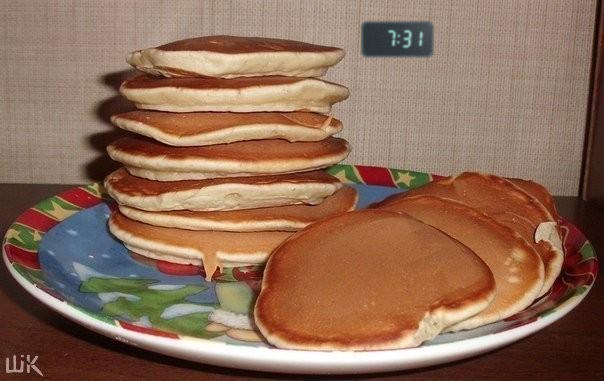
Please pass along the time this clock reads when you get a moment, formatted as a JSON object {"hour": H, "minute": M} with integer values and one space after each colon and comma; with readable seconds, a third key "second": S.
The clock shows {"hour": 7, "minute": 31}
